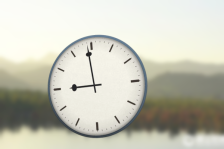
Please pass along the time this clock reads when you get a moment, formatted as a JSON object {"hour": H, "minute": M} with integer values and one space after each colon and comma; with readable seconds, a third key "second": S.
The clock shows {"hour": 8, "minute": 59}
